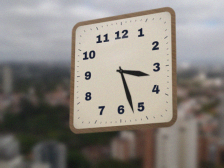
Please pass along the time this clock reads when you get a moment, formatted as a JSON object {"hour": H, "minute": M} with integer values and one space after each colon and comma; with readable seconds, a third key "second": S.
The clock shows {"hour": 3, "minute": 27}
